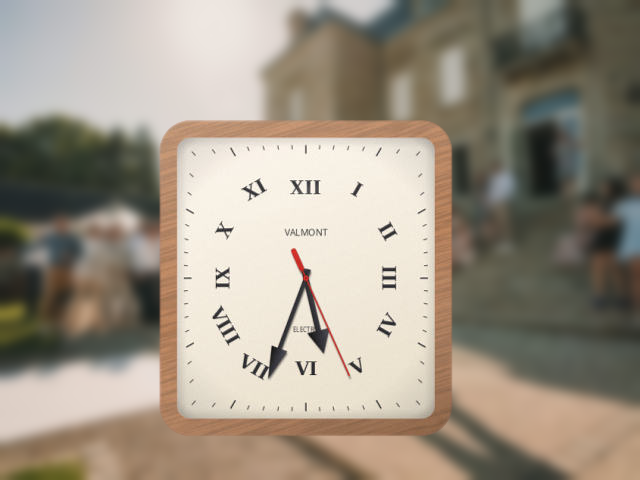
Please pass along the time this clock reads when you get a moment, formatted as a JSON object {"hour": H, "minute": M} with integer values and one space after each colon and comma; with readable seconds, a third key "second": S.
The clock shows {"hour": 5, "minute": 33, "second": 26}
